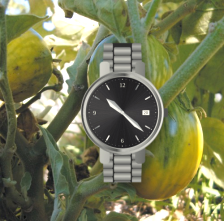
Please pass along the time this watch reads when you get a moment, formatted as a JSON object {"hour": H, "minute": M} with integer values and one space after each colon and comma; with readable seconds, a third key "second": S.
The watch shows {"hour": 10, "minute": 22}
